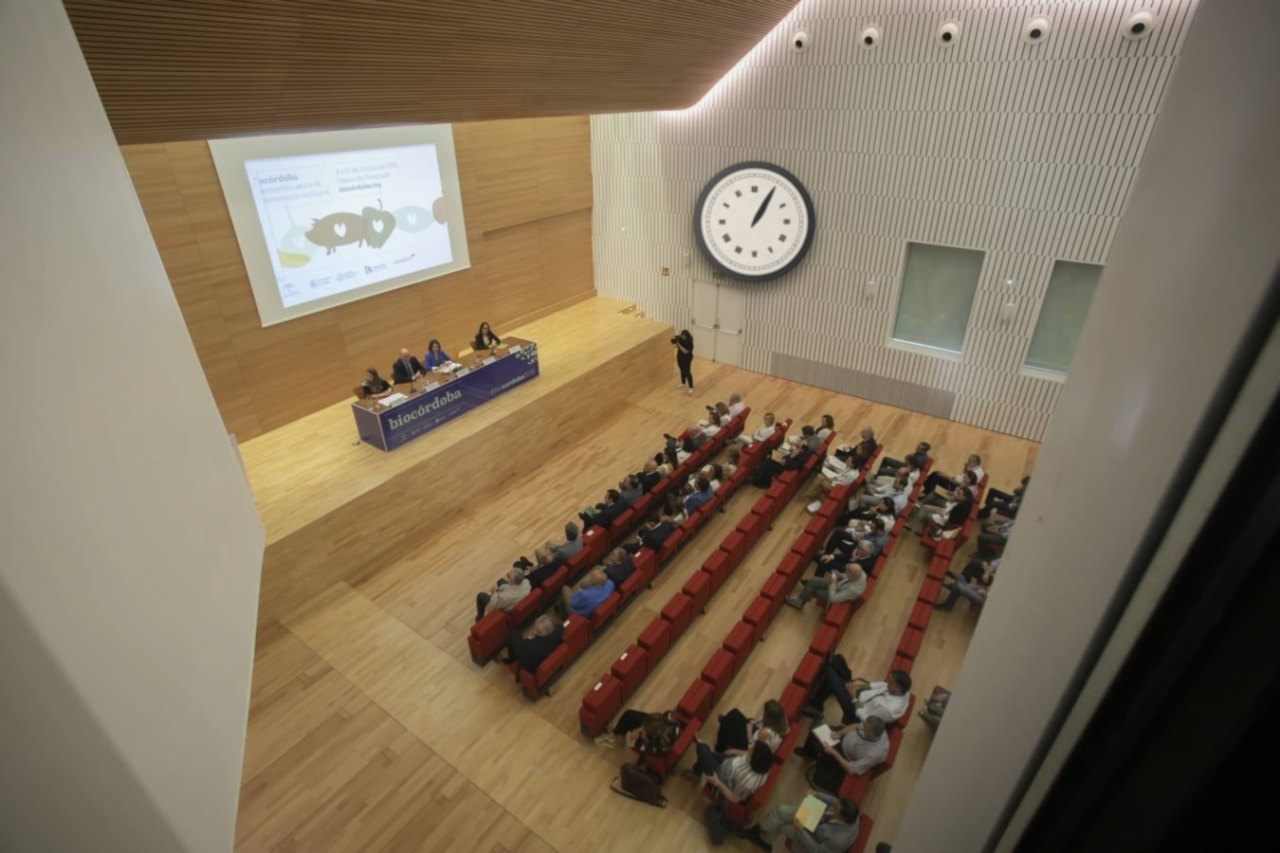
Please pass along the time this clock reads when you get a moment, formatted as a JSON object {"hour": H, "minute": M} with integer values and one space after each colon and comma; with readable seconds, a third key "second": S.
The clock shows {"hour": 1, "minute": 5}
